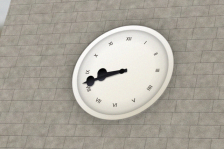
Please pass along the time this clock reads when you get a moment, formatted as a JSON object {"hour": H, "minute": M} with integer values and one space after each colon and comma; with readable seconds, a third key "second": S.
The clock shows {"hour": 8, "minute": 42}
